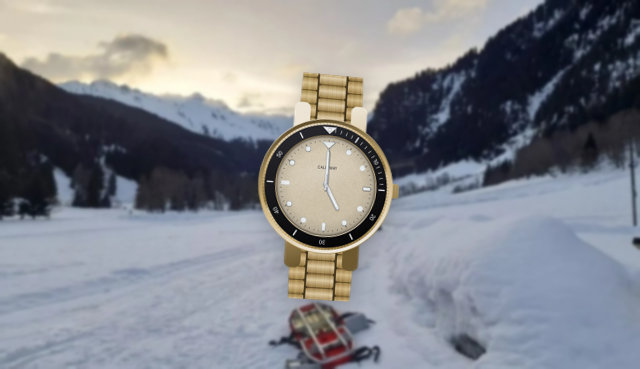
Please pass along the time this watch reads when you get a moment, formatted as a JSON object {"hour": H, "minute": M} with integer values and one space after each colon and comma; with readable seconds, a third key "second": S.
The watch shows {"hour": 5, "minute": 0}
